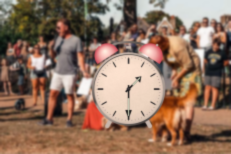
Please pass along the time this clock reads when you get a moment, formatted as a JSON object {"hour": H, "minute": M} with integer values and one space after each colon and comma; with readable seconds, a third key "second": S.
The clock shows {"hour": 1, "minute": 30}
